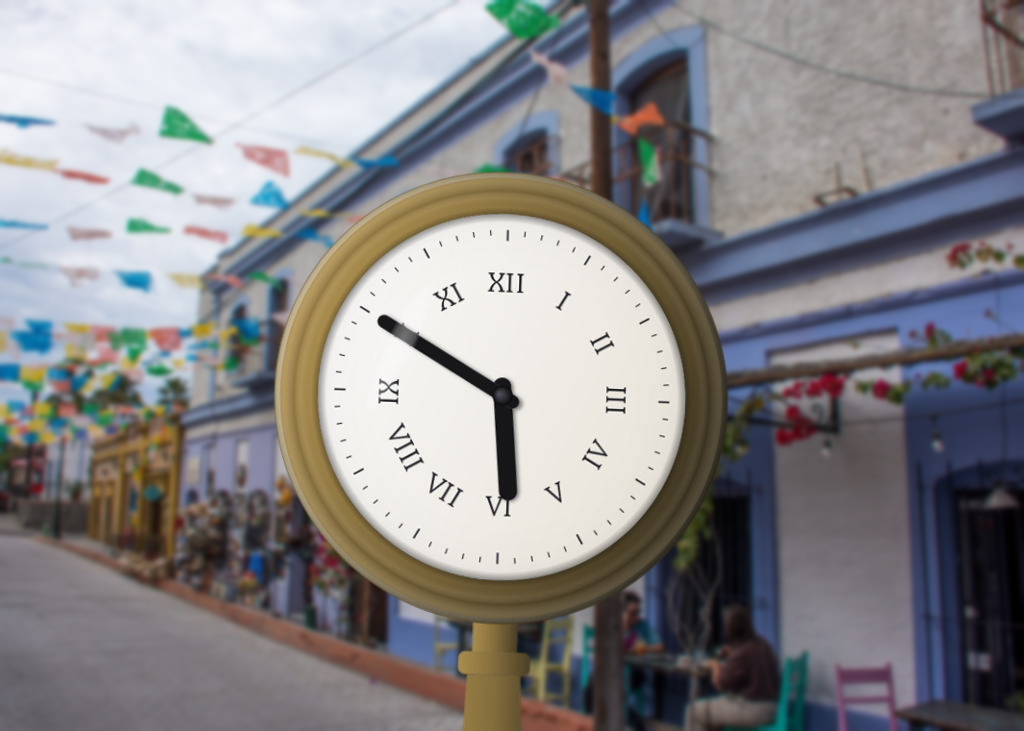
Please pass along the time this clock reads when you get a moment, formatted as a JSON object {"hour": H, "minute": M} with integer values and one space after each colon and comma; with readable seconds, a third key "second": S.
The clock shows {"hour": 5, "minute": 50}
